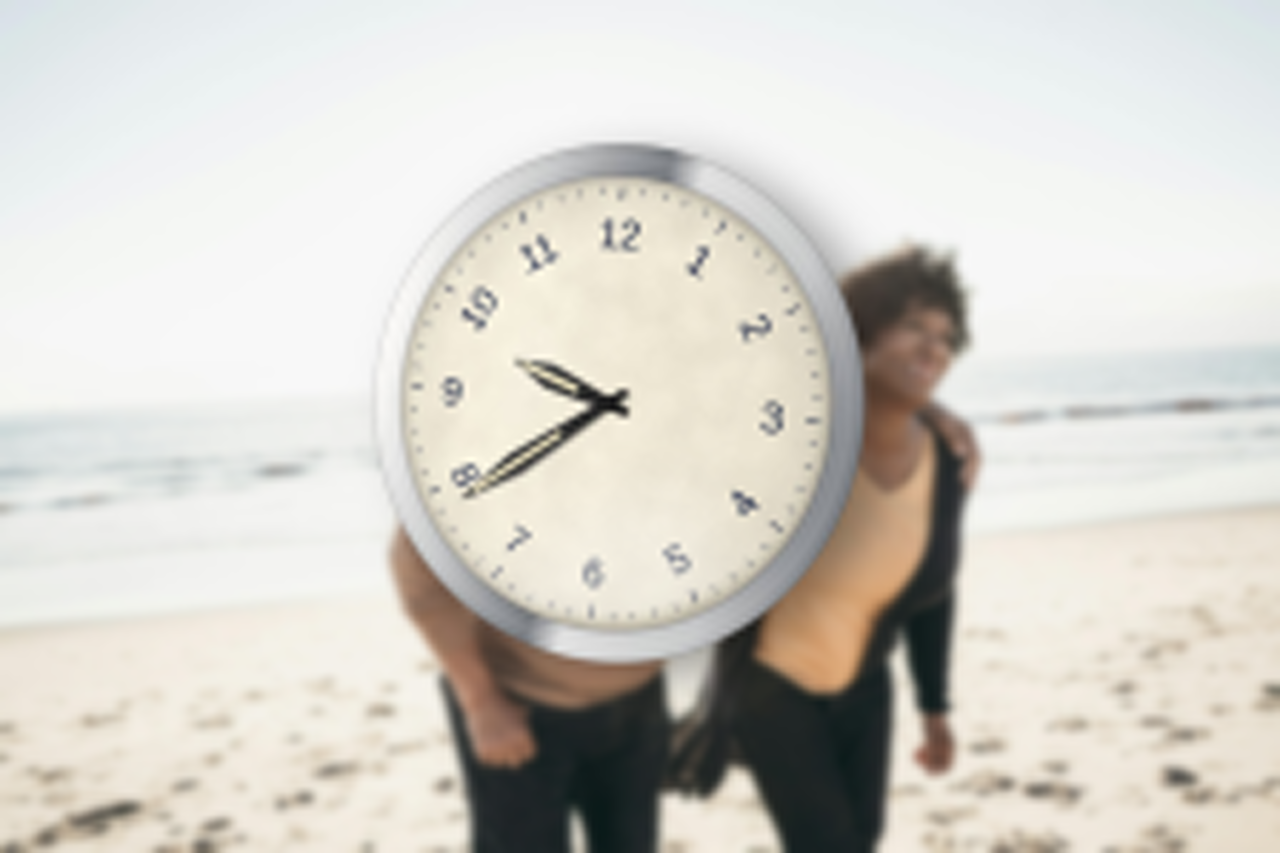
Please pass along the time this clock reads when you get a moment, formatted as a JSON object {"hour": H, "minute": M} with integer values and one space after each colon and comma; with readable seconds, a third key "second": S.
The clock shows {"hour": 9, "minute": 39}
